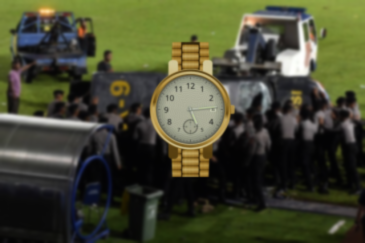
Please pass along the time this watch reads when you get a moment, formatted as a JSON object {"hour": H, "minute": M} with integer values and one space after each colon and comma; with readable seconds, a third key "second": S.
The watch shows {"hour": 5, "minute": 14}
